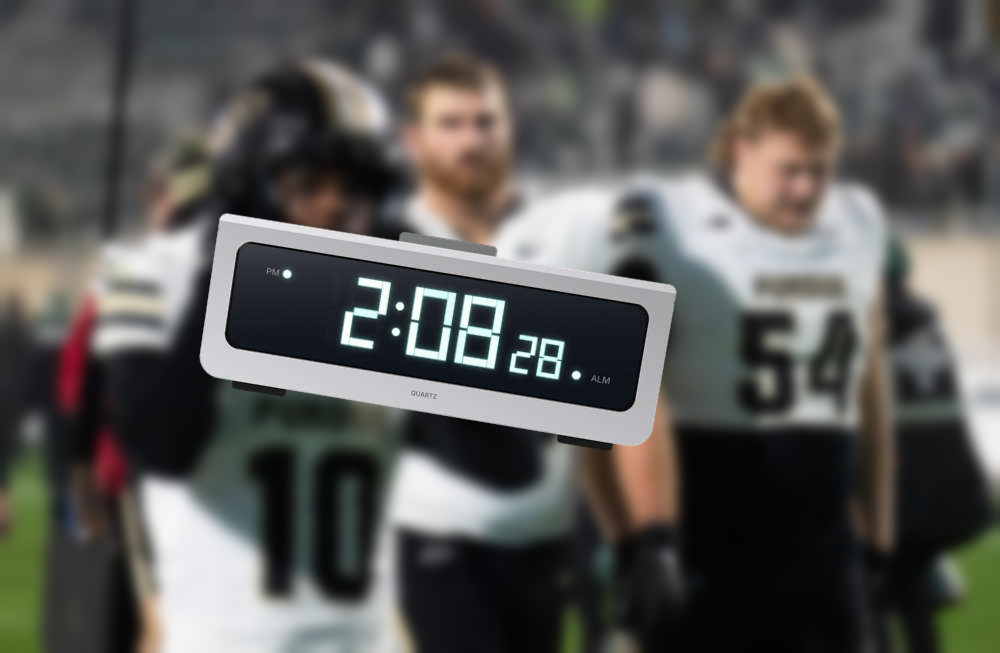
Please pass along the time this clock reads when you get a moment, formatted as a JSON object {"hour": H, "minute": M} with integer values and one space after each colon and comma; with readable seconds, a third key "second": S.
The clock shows {"hour": 2, "minute": 8, "second": 28}
